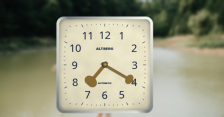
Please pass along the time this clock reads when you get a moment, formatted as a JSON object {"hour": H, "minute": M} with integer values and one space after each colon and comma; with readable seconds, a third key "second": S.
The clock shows {"hour": 7, "minute": 20}
